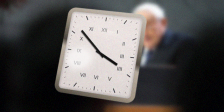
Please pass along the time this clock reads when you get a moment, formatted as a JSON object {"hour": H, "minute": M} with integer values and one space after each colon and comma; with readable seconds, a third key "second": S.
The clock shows {"hour": 3, "minute": 52}
